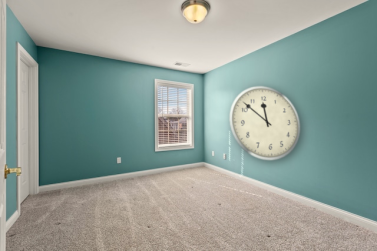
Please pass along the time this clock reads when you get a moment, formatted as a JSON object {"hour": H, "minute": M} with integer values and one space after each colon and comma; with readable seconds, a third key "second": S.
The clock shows {"hour": 11, "minute": 52}
